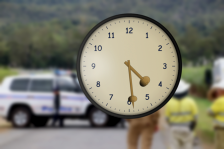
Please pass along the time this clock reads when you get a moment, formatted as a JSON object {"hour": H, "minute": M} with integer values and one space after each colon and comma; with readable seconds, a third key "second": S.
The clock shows {"hour": 4, "minute": 29}
